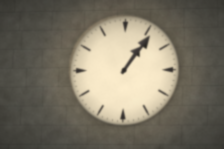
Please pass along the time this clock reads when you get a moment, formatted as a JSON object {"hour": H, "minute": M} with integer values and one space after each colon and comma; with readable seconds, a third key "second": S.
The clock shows {"hour": 1, "minute": 6}
